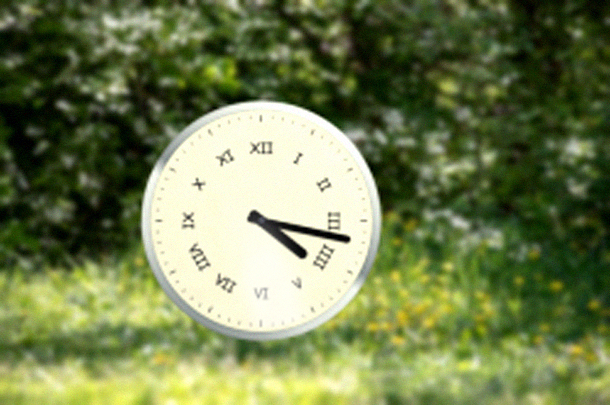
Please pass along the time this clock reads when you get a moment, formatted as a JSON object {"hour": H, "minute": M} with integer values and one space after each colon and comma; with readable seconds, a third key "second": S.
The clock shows {"hour": 4, "minute": 17}
